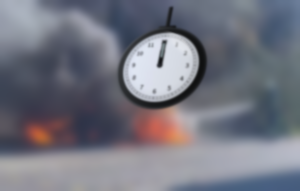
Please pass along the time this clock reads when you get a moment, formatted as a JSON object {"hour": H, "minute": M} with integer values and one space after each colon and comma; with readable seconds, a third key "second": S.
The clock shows {"hour": 12, "minute": 0}
